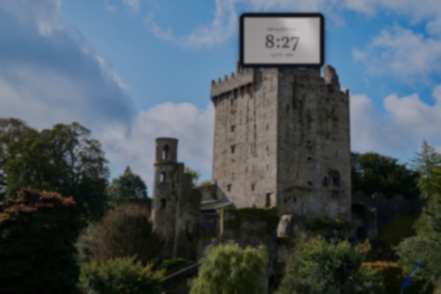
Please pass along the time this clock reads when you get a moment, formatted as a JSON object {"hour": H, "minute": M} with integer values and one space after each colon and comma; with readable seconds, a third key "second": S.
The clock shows {"hour": 8, "minute": 27}
